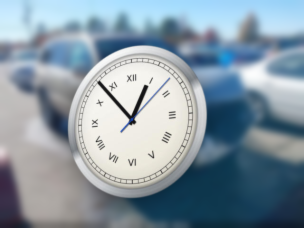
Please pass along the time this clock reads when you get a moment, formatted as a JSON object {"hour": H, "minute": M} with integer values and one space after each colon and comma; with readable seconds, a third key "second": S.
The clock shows {"hour": 12, "minute": 53, "second": 8}
